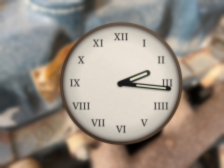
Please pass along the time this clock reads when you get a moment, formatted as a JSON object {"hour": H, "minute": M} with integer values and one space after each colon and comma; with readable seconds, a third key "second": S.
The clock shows {"hour": 2, "minute": 16}
